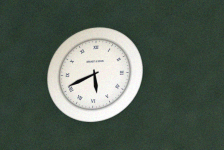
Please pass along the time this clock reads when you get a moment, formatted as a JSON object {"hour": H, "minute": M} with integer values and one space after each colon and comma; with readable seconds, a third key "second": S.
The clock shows {"hour": 5, "minute": 41}
